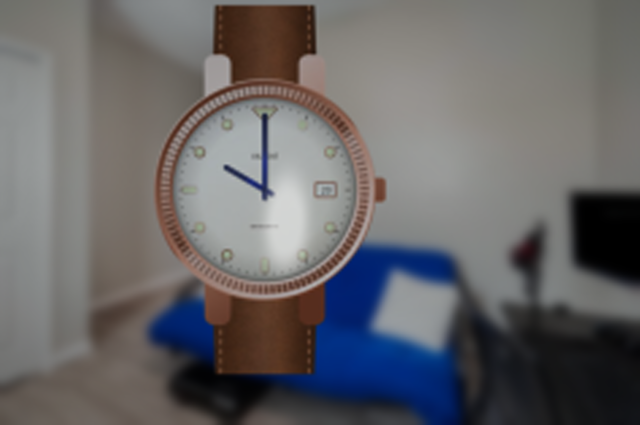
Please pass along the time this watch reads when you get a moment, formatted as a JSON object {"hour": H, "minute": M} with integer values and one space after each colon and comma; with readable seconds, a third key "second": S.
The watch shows {"hour": 10, "minute": 0}
